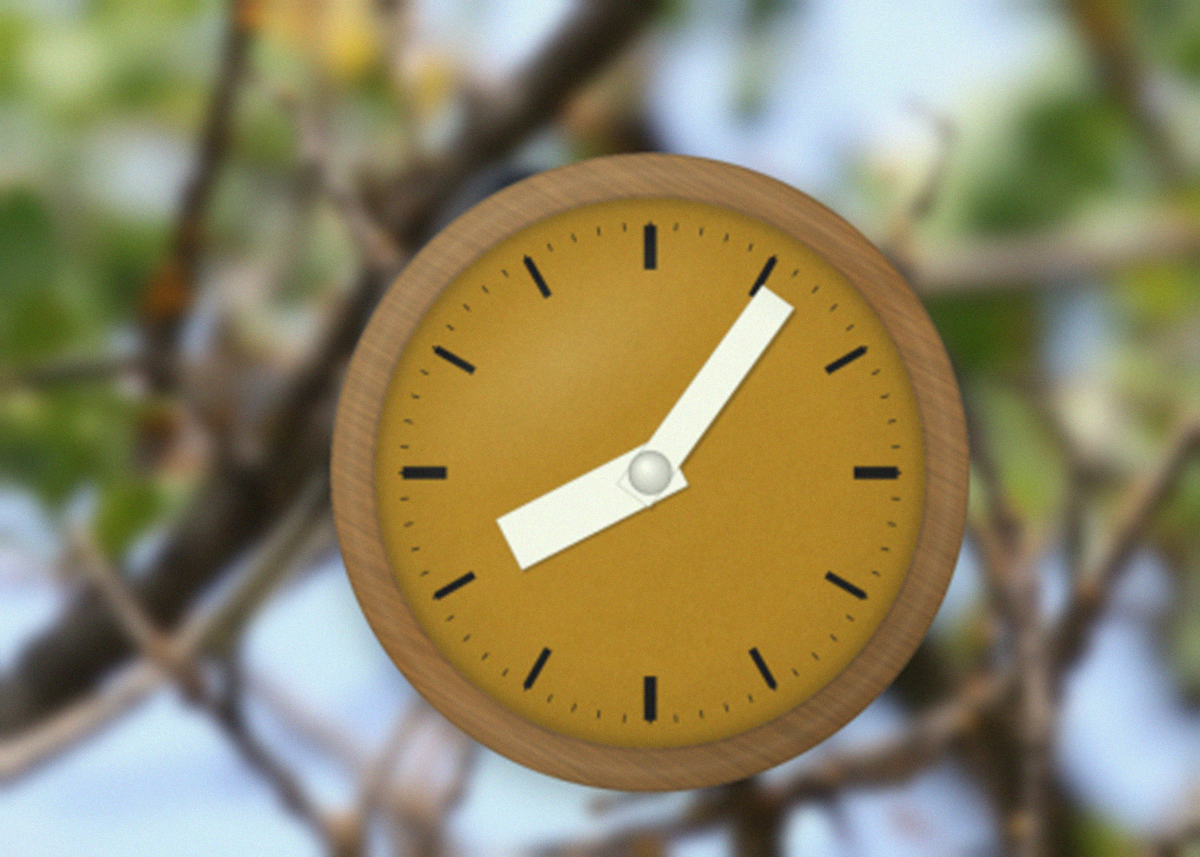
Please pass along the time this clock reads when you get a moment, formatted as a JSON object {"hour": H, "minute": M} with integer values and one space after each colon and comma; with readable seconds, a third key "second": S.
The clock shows {"hour": 8, "minute": 6}
